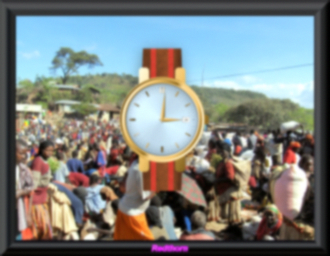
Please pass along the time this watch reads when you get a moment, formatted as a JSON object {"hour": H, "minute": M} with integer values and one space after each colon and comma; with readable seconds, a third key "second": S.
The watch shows {"hour": 3, "minute": 1}
